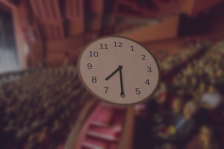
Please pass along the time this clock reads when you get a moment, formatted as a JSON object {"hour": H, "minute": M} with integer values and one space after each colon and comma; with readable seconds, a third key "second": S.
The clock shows {"hour": 7, "minute": 30}
